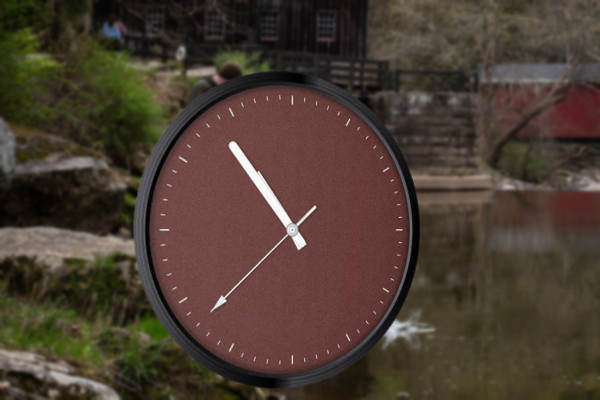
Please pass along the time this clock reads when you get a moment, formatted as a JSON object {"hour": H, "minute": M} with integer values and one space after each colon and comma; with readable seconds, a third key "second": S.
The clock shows {"hour": 10, "minute": 53, "second": 38}
